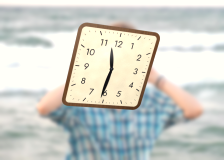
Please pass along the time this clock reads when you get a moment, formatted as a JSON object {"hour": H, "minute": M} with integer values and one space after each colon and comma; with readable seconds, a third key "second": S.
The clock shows {"hour": 11, "minute": 31}
